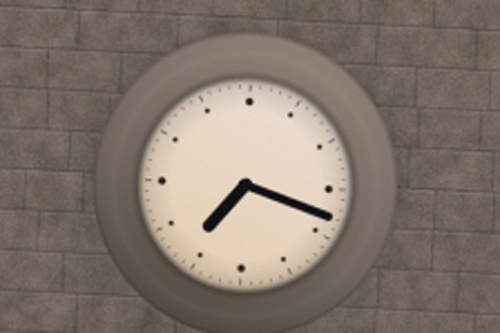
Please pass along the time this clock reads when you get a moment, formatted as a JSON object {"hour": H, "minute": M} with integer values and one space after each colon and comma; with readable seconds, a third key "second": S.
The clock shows {"hour": 7, "minute": 18}
